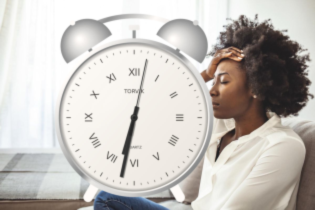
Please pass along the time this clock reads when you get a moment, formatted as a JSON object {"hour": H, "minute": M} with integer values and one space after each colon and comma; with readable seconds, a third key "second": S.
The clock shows {"hour": 6, "minute": 32, "second": 2}
